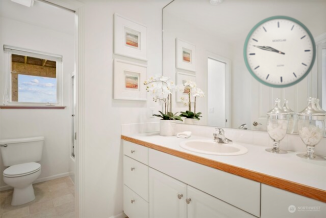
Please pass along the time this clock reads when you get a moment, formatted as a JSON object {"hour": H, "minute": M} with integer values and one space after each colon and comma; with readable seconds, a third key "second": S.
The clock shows {"hour": 9, "minute": 48}
